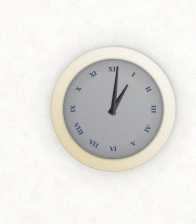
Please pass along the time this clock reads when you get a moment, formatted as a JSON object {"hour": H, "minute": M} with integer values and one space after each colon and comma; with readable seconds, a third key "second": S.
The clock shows {"hour": 1, "minute": 1}
